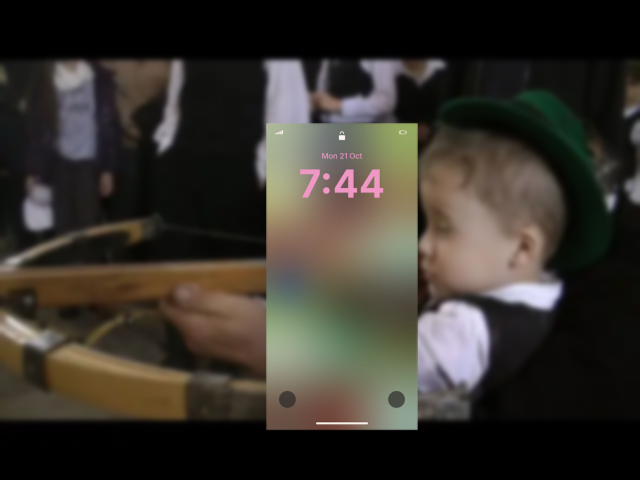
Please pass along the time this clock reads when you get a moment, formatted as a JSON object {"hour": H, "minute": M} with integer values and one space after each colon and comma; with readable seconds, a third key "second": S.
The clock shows {"hour": 7, "minute": 44}
